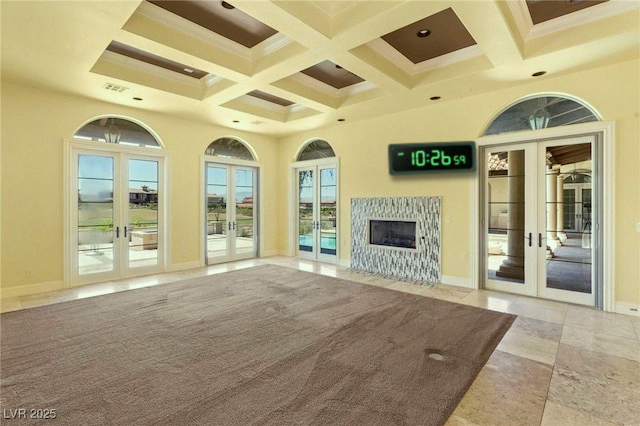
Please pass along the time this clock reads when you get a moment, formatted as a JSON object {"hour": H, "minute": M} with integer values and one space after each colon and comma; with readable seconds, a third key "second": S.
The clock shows {"hour": 10, "minute": 26}
